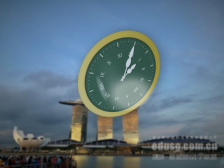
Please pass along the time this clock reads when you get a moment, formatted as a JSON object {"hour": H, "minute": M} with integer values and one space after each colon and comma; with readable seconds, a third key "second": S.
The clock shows {"hour": 1, "minute": 0}
